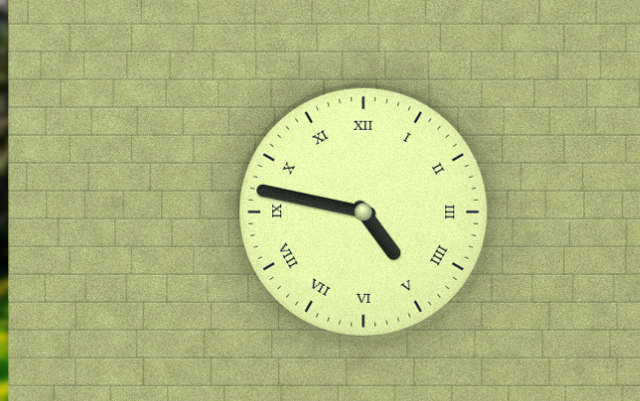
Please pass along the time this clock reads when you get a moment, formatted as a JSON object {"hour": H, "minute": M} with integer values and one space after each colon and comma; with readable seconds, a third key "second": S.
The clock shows {"hour": 4, "minute": 47}
